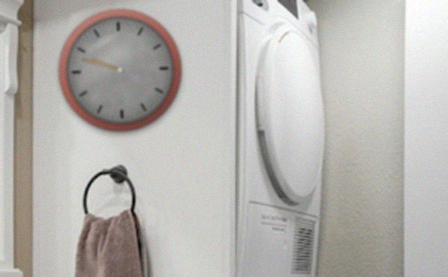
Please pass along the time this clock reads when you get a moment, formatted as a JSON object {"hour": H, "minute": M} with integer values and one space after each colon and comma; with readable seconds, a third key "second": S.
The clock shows {"hour": 9, "minute": 48}
